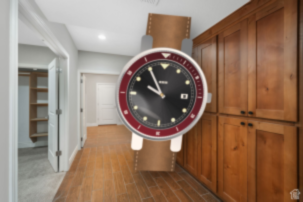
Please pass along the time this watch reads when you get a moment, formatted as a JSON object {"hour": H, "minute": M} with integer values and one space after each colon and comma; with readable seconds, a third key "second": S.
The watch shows {"hour": 9, "minute": 55}
